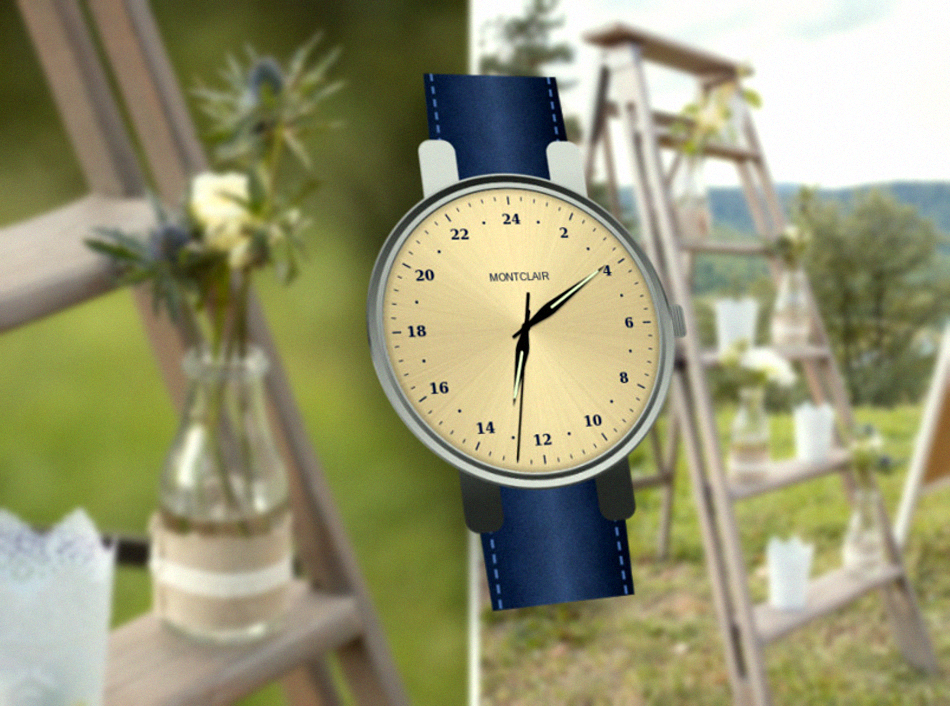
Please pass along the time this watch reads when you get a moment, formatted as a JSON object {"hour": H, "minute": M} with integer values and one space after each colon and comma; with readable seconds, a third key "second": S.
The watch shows {"hour": 13, "minute": 9, "second": 32}
